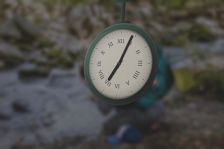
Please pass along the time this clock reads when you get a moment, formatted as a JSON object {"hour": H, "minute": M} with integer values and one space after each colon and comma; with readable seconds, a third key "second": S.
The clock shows {"hour": 7, "minute": 4}
